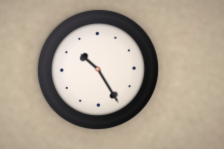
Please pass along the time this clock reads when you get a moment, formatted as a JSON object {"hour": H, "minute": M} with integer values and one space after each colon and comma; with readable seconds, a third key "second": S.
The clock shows {"hour": 10, "minute": 25}
